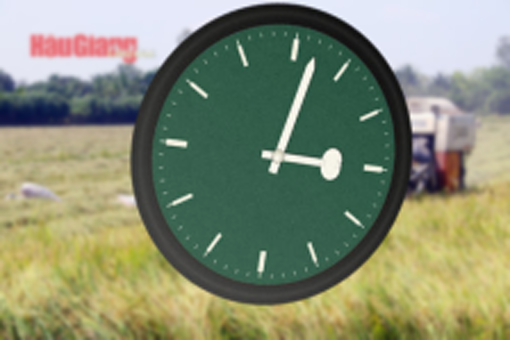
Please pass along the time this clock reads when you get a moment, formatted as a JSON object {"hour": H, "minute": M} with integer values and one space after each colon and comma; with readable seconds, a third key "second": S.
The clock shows {"hour": 3, "minute": 2}
